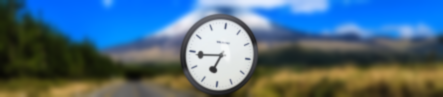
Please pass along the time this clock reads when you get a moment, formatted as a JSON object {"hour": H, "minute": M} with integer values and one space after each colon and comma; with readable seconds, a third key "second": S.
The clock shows {"hour": 6, "minute": 44}
